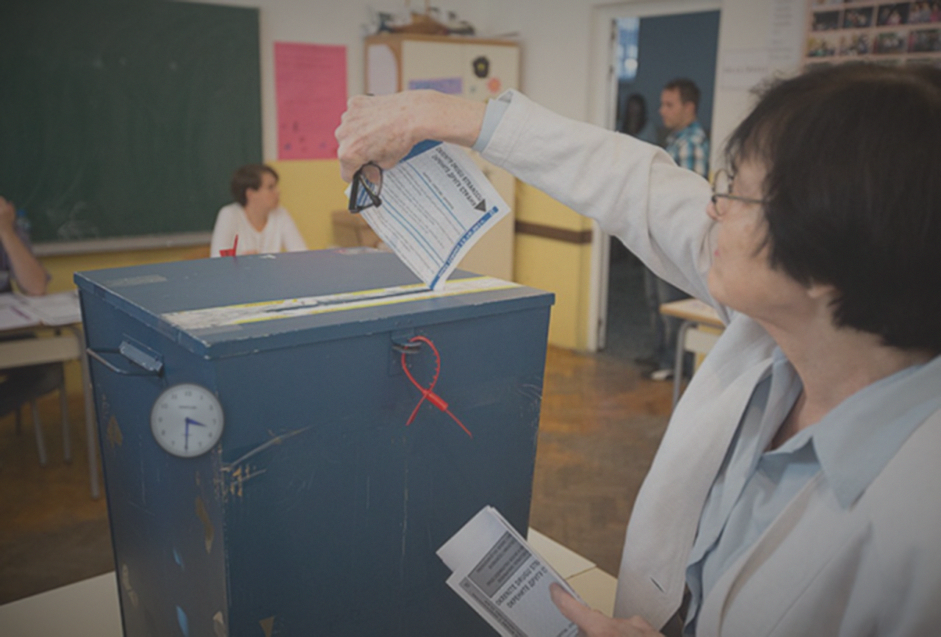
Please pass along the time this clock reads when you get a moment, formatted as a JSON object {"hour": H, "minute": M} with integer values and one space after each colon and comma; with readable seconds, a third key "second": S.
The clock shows {"hour": 3, "minute": 30}
